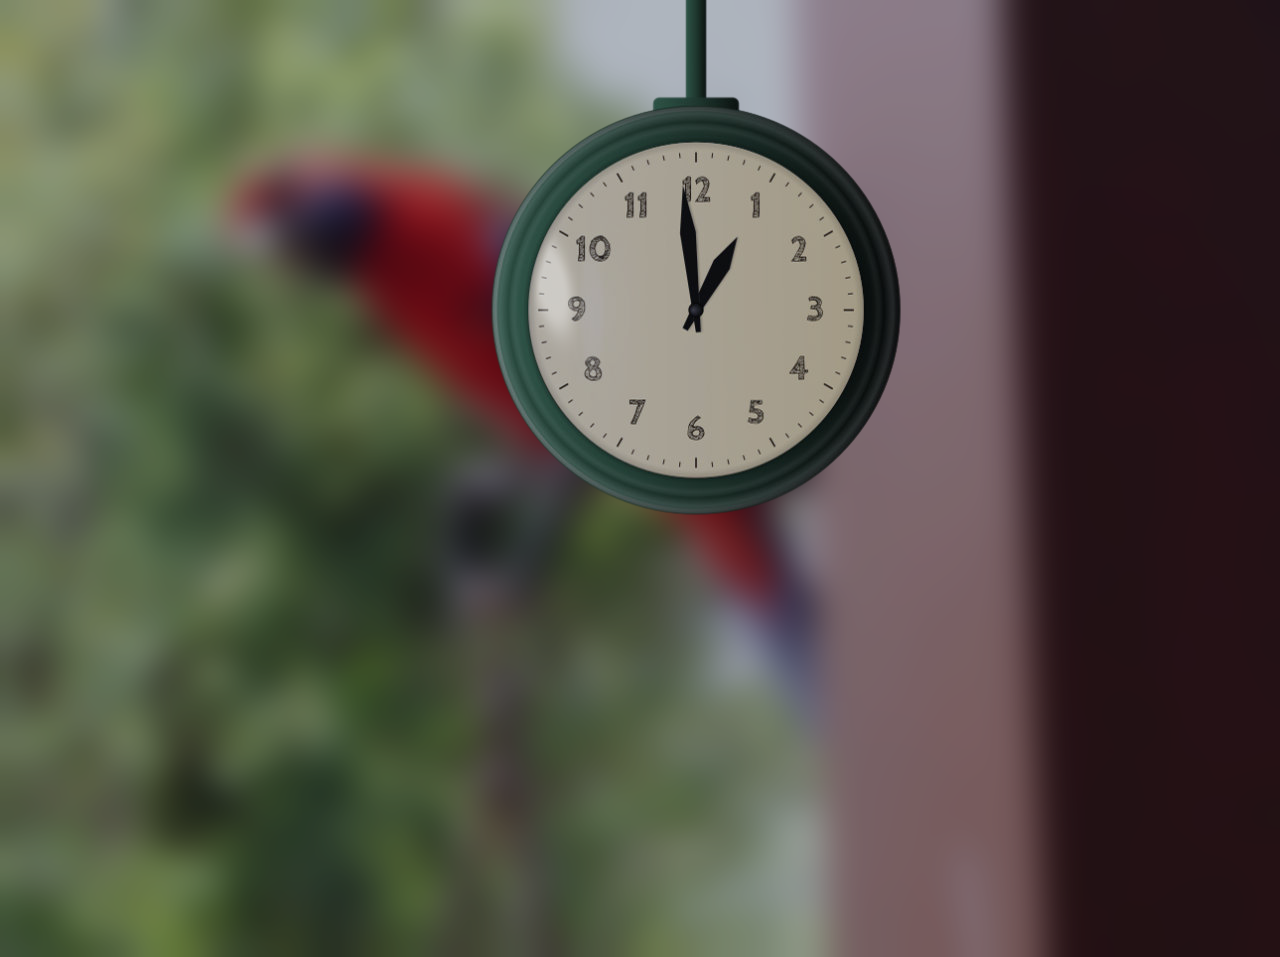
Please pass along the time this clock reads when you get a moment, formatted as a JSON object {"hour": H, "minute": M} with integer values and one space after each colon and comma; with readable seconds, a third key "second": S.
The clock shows {"hour": 12, "minute": 59}
